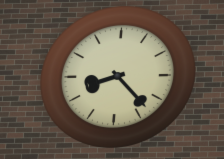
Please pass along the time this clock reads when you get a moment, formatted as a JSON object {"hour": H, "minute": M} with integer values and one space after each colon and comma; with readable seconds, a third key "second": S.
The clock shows {"hour": 8, "minute": 23}
